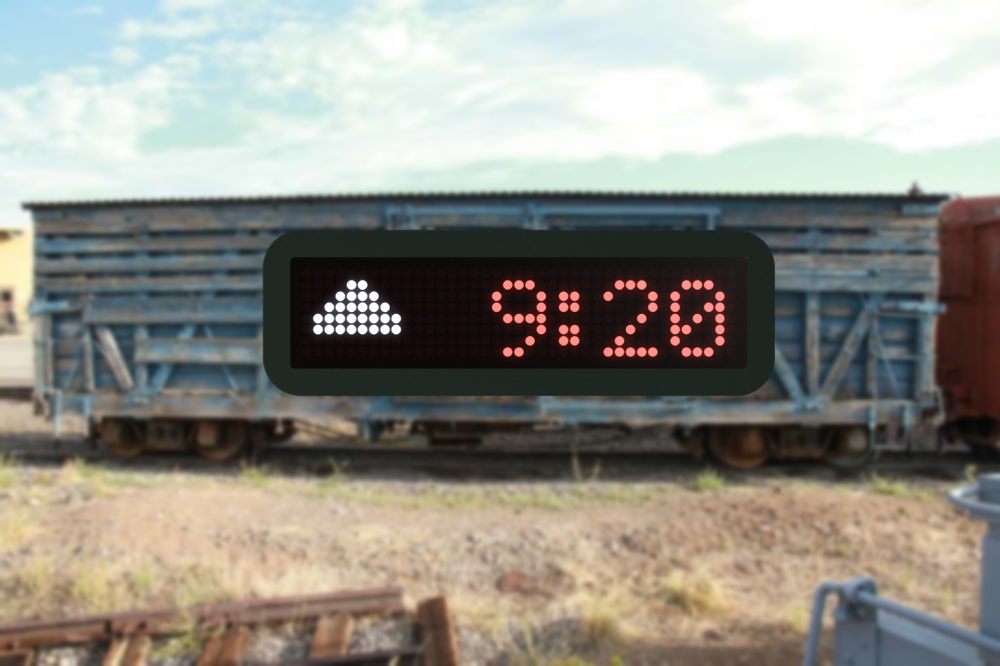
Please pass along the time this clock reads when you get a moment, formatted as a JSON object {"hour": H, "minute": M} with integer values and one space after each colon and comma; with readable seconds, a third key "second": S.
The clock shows {"hour": 9, "minute": 20}
